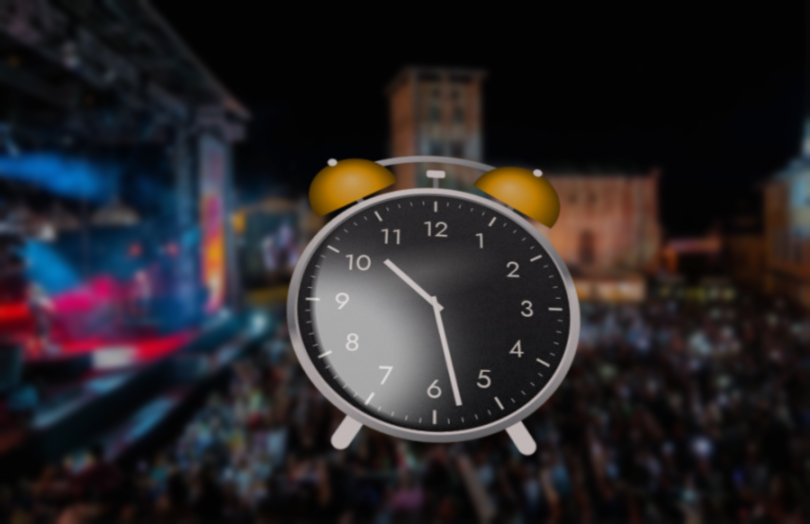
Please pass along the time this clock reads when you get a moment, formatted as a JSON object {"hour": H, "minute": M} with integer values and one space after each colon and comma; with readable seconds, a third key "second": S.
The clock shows {"hour": 10, "minute": 28}
